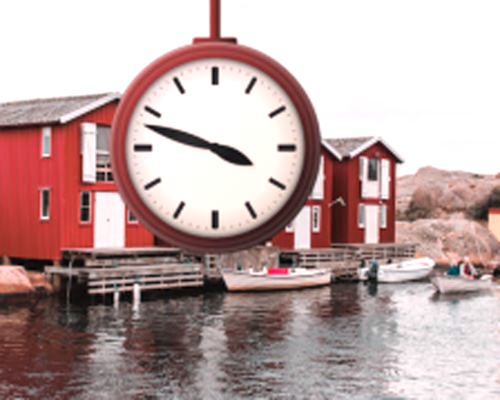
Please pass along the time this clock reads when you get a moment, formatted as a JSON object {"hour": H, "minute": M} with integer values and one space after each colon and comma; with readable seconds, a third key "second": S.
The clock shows {"hour": 3, "minute": 48}
